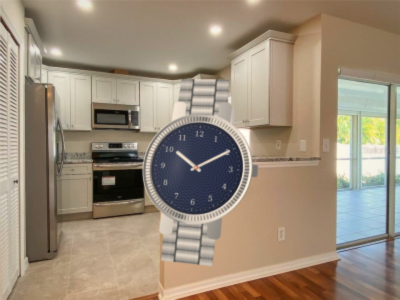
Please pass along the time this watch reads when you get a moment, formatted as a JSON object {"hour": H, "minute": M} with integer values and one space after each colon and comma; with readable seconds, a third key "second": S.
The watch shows {"hour": 10, "minute": 10}
